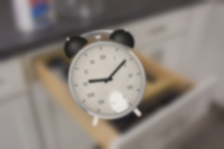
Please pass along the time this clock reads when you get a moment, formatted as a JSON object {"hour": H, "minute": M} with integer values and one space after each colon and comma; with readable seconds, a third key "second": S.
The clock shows {"hour": 9, "minute": 9}
